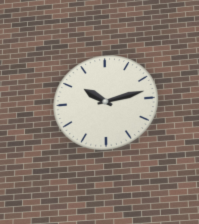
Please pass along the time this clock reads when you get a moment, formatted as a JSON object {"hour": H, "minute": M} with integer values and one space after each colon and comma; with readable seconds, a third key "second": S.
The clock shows {"hour": 10, "minute": 13}
